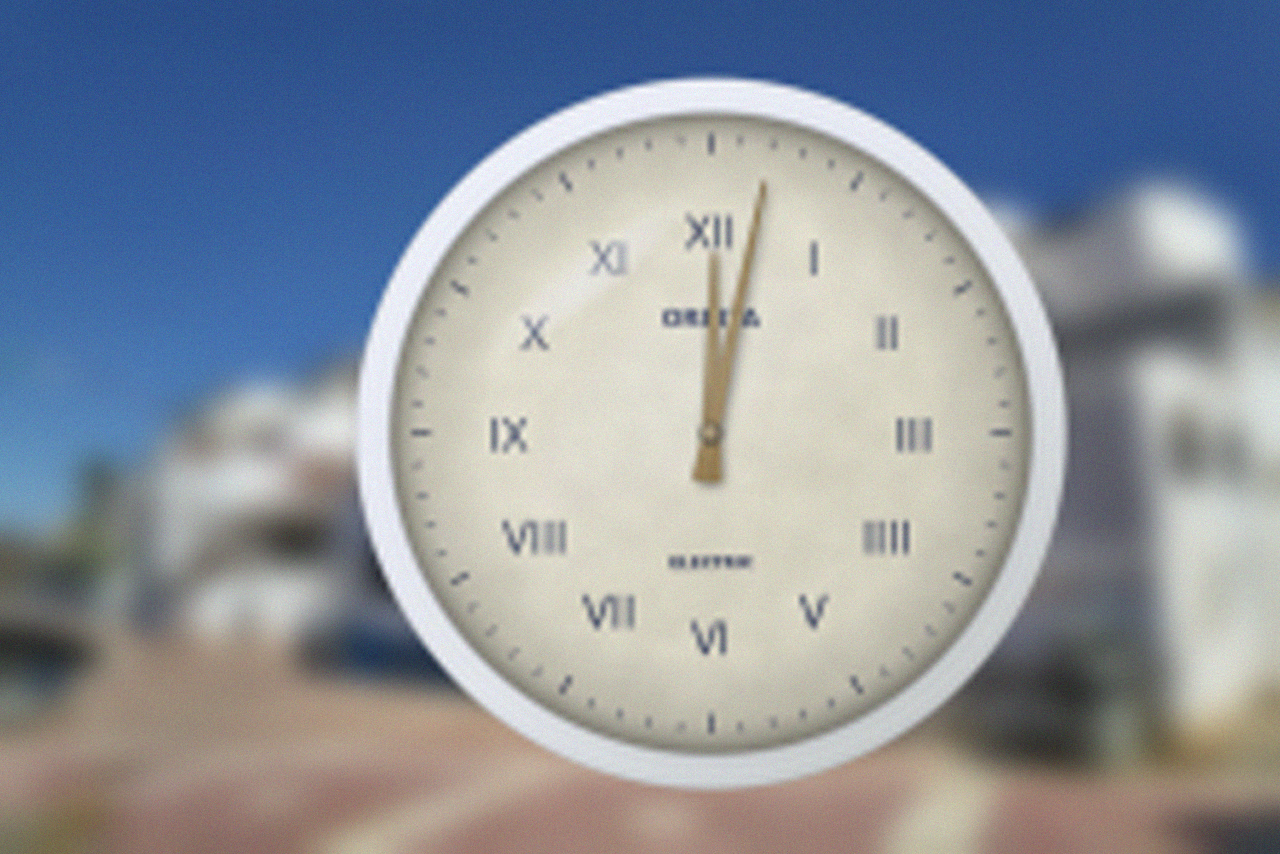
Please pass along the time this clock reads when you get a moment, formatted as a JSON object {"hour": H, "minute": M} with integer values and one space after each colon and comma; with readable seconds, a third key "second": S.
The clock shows {"hour": 12, "minute": 2}
